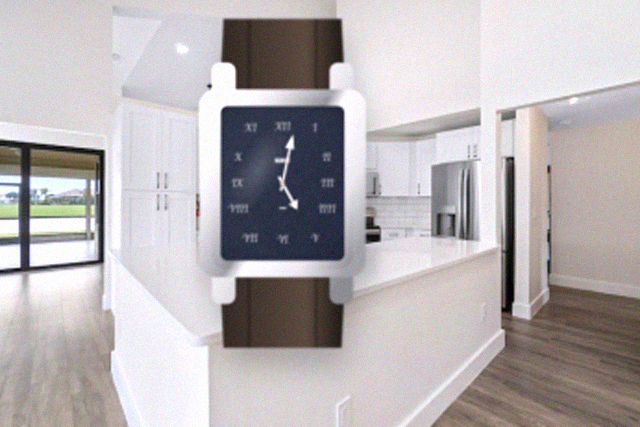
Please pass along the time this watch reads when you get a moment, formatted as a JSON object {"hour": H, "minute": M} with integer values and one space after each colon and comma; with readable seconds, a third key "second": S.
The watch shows {"hour": 5, "minute": 2}
